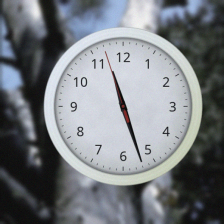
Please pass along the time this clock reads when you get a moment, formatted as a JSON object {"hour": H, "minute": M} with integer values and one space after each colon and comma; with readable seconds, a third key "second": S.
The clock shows {"hour": 11, "minute": 26, "second": 57}
